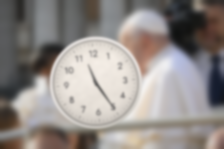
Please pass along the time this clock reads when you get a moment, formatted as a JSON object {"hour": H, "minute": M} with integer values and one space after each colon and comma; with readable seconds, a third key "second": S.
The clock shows {"hour": 11, "minute": 25}
